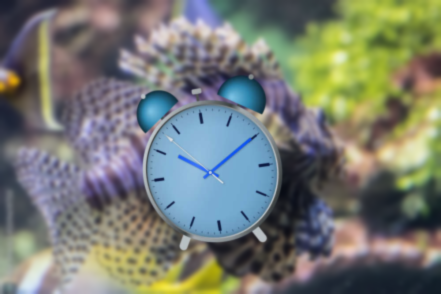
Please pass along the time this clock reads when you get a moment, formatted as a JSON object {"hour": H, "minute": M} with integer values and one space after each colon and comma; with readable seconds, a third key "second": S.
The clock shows {"hour": 10, "minute": 9, "second": 53}
